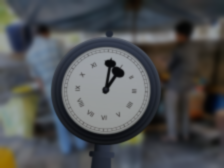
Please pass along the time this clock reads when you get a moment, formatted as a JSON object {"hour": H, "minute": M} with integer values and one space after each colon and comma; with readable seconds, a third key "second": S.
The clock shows {"hour": 1, "minute": 1}
